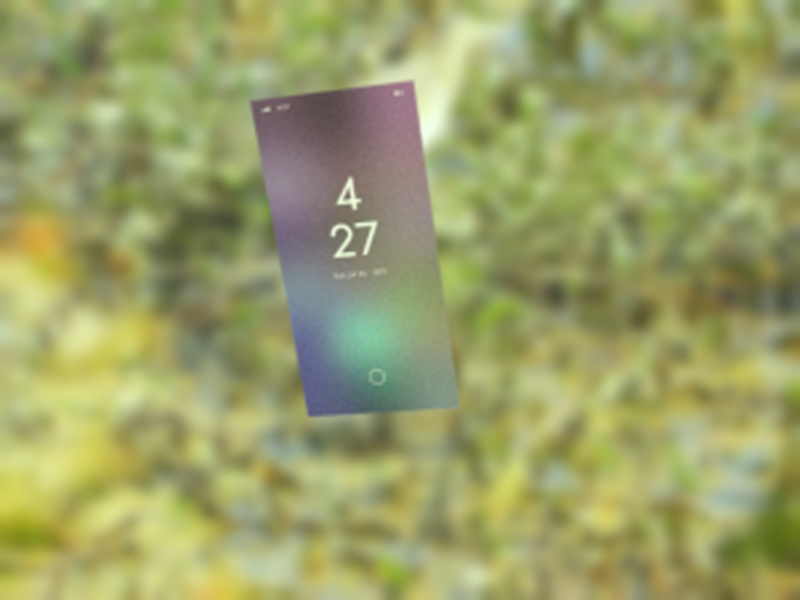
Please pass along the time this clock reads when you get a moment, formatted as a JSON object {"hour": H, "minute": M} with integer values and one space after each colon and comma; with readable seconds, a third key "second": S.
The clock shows {"hour": 4, "minute": 27}
